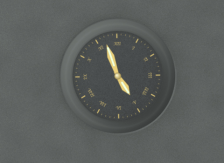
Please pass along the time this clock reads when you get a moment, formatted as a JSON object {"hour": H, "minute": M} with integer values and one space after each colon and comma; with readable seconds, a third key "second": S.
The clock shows {"hour": 4, "minute": 57}
